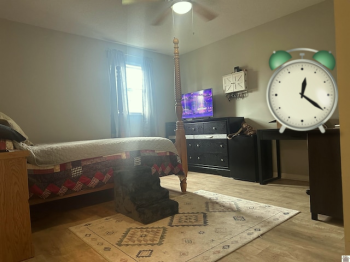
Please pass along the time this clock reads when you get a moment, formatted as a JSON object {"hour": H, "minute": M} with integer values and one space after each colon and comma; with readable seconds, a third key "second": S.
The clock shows {"hour": 12, "minute": 21}
